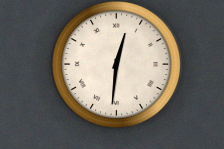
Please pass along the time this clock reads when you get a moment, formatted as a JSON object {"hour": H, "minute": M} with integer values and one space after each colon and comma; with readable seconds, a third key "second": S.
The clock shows {"hour": 12, "minute": 31}
